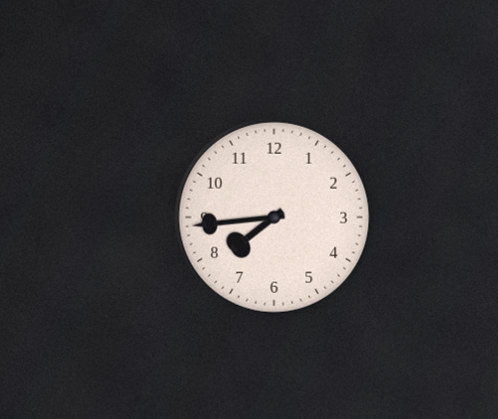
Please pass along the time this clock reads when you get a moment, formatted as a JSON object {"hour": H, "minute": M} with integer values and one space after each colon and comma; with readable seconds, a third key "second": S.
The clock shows {"hour": 7, "minute": 44}
